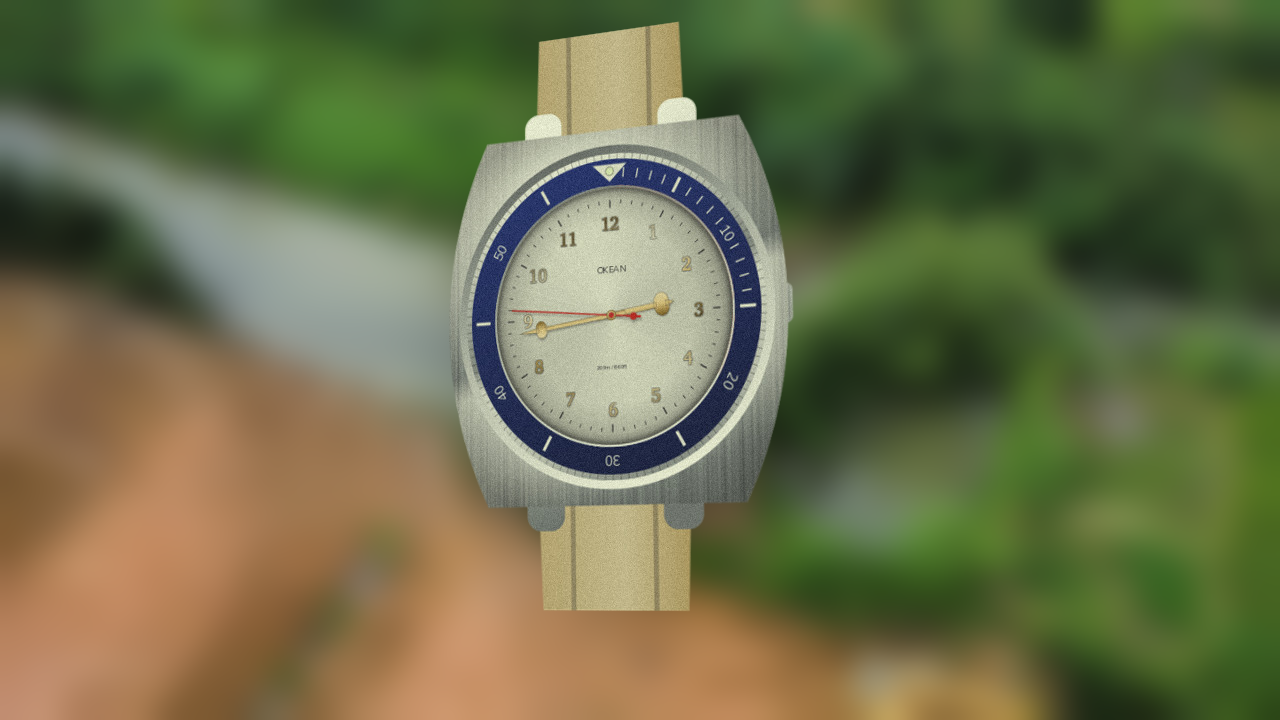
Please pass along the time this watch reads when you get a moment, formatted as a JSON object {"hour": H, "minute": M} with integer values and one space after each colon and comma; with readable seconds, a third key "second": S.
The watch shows {"hour": 2, "minute": 43, "second": 46}
